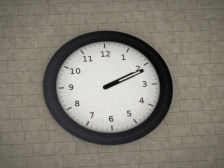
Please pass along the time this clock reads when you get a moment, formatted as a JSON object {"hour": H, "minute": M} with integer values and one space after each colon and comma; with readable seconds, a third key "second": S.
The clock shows {"hour": 2, "minute": 11}
